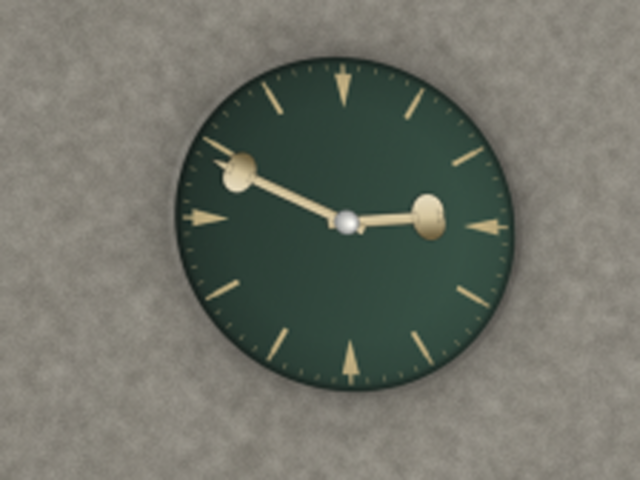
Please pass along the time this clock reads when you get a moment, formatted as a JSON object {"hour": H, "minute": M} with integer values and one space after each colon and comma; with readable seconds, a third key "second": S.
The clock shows {"hour": 2, "minute": 49}
